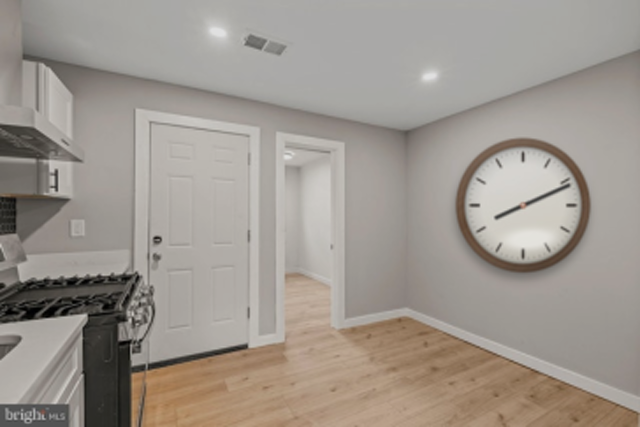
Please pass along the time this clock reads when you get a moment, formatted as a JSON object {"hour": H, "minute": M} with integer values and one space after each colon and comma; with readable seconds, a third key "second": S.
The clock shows {"hour": 8, "minute": 11}
